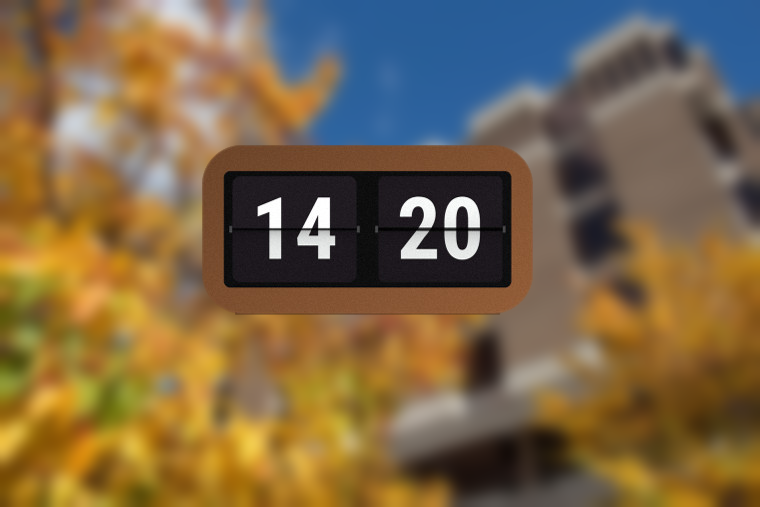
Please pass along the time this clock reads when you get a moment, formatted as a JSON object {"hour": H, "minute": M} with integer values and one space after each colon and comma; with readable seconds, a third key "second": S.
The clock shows {"hour": 14, "minute": 20}
